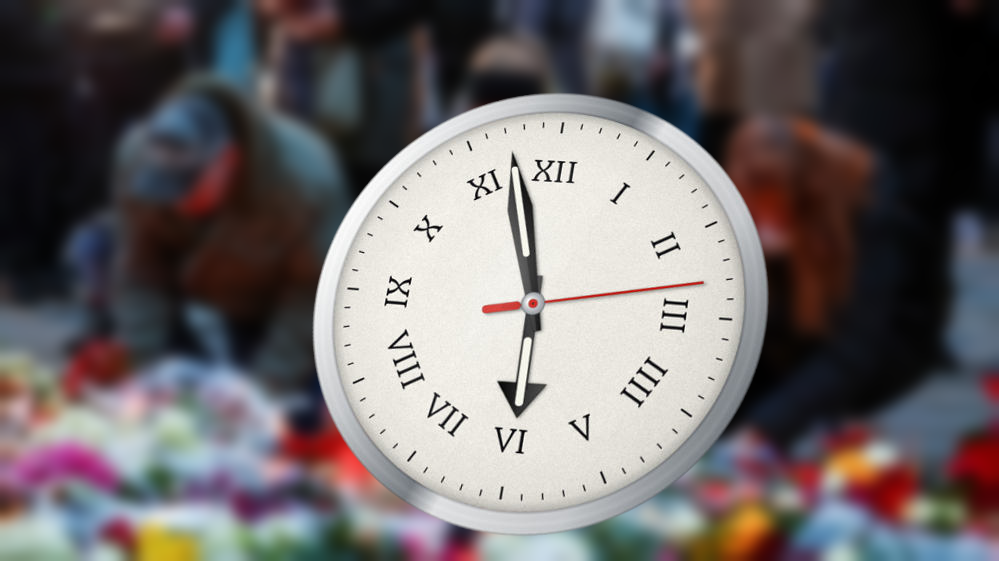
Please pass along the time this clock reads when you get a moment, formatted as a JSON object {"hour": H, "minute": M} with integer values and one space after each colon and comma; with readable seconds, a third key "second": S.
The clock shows {"hour": 5, "minute": 57, "second": 13}
